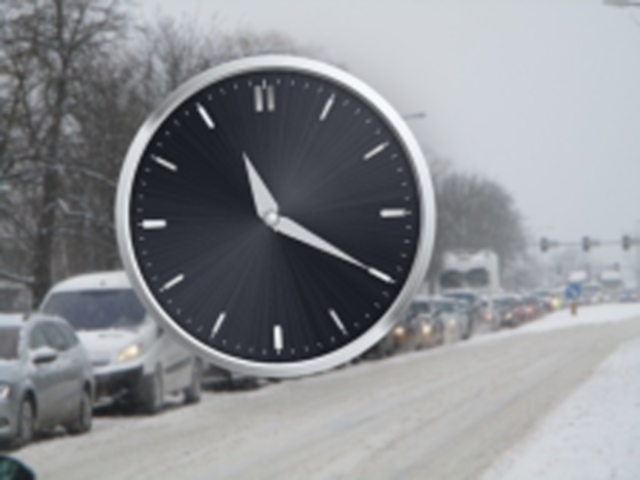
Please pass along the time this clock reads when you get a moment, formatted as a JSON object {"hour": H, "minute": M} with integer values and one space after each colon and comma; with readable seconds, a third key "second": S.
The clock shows {"hour": 11, "minute": 20}
